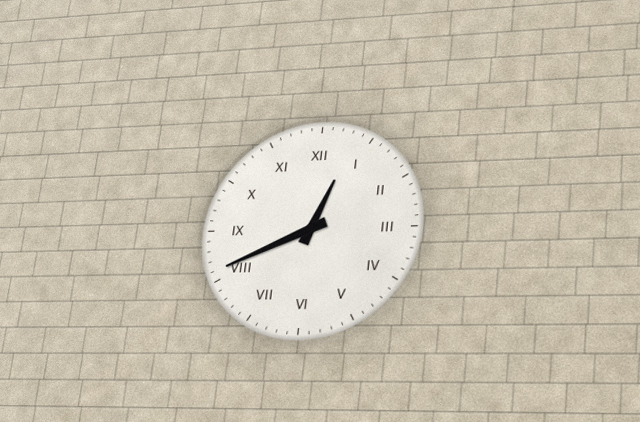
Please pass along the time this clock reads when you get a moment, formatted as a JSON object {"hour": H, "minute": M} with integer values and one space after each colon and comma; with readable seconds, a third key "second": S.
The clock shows {"hour": 12, "minute": 41}
